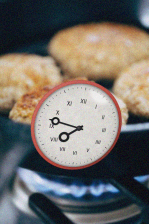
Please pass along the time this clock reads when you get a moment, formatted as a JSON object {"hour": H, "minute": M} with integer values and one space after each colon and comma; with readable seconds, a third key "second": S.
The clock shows {"hour": 7, "minute": 47}
